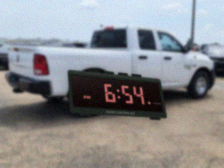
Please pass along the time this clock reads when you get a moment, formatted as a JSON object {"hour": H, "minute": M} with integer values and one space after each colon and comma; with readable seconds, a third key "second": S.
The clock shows {"hour": 6, "minute": 54}
